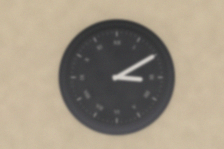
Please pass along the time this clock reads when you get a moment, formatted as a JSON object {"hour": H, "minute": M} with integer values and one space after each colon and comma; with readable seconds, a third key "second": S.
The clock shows {"hour": 3, "minute": 10}
